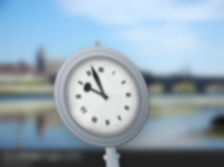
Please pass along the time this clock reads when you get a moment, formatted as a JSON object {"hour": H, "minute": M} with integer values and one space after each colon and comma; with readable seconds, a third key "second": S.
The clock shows {"hour": 9, "minute": 57}
